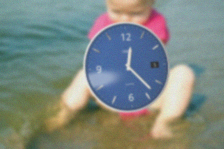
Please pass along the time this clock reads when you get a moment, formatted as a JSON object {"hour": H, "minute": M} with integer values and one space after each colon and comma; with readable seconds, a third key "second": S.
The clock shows {"hour": 12, "minute": 23}
